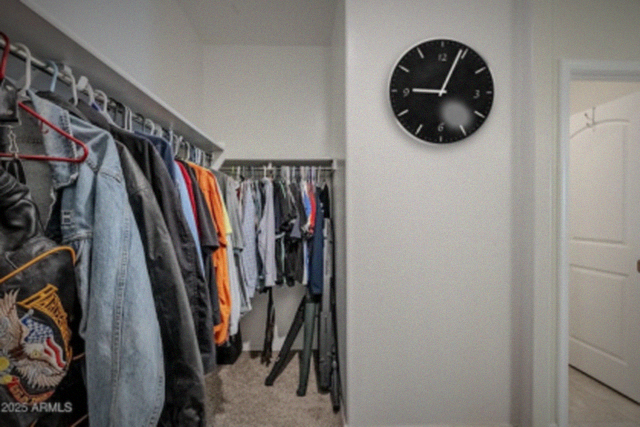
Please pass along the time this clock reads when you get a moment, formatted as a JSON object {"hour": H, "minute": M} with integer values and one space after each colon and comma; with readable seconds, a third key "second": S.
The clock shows {"hour": 9, "minute": 4}
